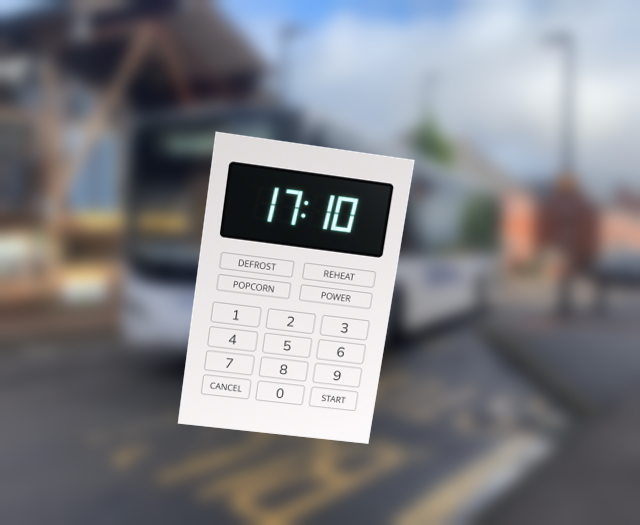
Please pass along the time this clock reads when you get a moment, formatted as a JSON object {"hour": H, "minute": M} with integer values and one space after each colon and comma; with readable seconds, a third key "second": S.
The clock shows {"hour": 17, "minute": 10}
